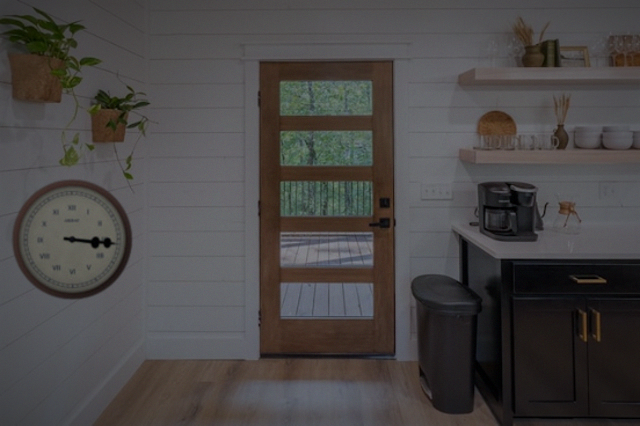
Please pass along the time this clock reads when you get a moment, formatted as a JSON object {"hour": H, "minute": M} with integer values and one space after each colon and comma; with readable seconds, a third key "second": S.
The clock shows {"hour": 3, "minute": 16}
